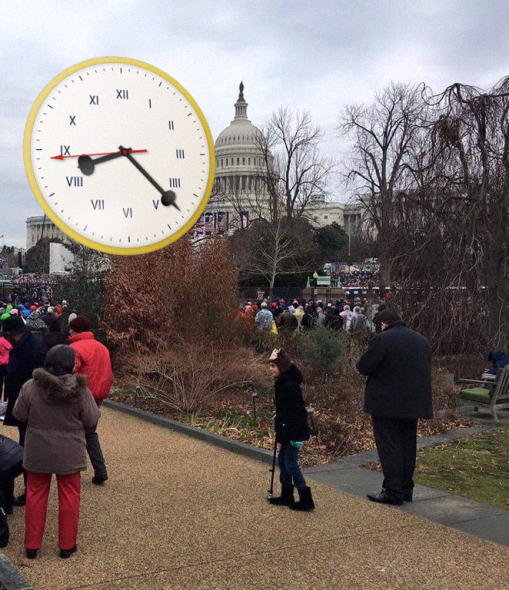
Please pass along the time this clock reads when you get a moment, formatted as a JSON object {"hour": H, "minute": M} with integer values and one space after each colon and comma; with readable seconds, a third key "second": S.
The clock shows {"hour": 8, "minute": 22, "second": 44}
